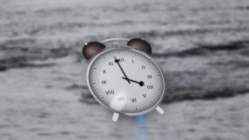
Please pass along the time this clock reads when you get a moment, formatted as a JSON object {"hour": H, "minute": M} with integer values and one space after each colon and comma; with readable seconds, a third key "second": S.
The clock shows {"hour": 3, "minute": 58}
